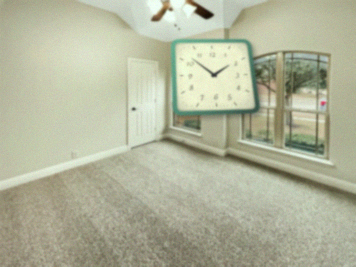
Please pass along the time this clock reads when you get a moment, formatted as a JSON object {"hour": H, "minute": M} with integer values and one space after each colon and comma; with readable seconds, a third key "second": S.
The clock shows {"hour": 1, "minute": 52}
